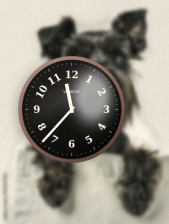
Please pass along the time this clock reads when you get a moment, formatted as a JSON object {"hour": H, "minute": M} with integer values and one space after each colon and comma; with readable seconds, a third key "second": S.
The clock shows {"hour": 11, "minute": 37}
